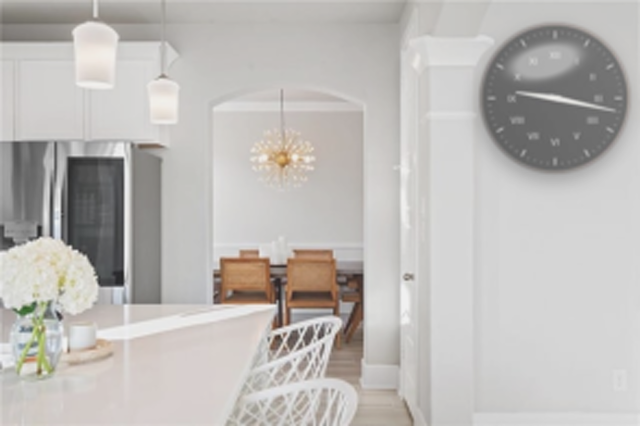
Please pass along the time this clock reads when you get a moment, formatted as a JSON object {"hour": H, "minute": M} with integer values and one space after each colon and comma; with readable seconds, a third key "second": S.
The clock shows {"hour": 9, "minute": 17}
